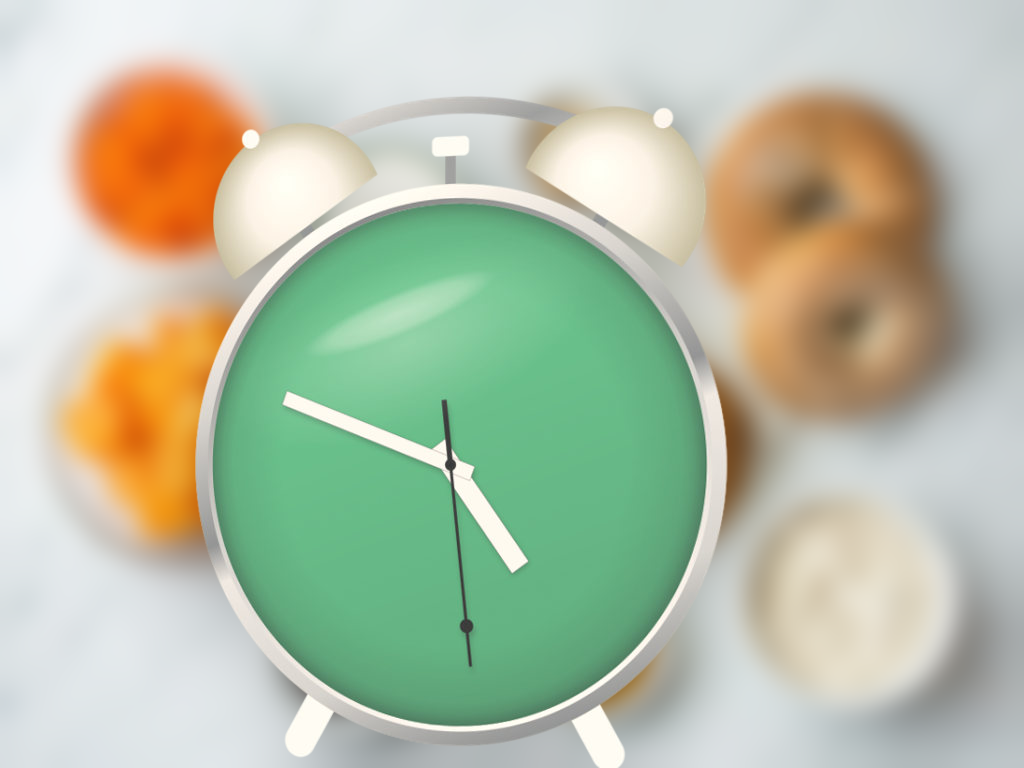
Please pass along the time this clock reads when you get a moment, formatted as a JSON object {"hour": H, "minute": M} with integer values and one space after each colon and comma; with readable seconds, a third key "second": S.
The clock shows {"hour": 4, "minute": 48, "second": 29}
